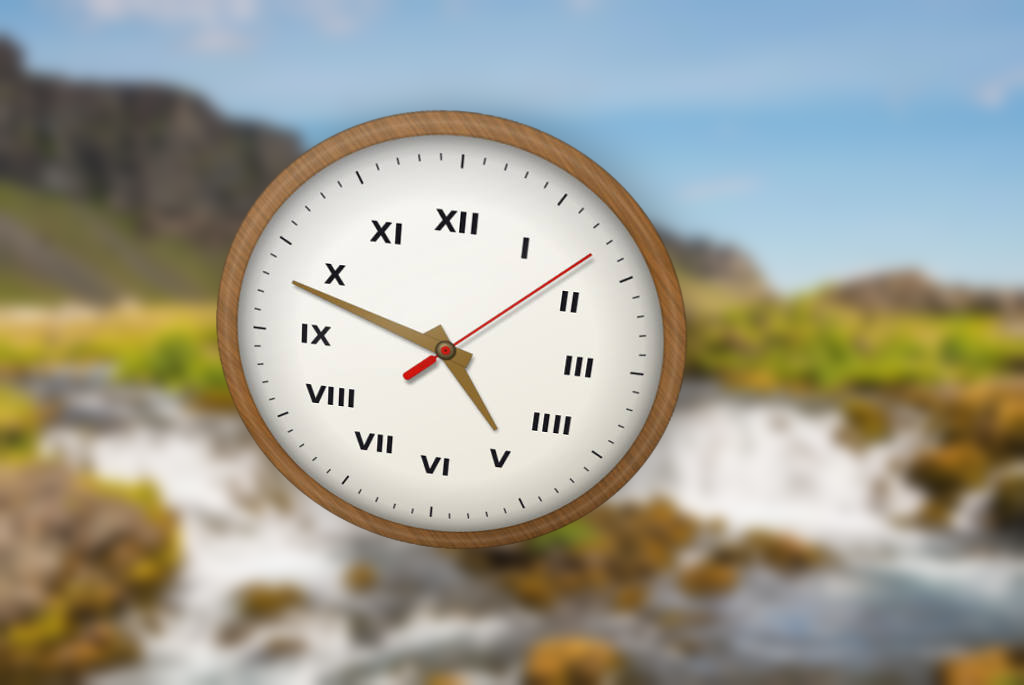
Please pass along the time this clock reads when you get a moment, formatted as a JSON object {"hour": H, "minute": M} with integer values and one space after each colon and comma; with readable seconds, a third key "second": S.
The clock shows {"hour": 4, "minute": 48, "second": 8}
